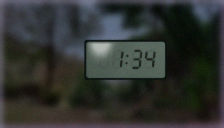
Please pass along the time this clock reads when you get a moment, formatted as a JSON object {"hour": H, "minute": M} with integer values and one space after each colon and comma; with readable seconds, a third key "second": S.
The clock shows {"hour": 1, "minute": 34}
